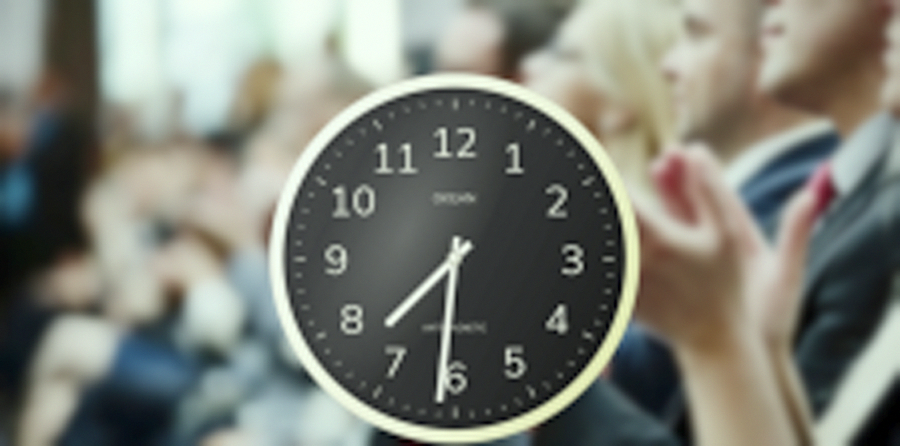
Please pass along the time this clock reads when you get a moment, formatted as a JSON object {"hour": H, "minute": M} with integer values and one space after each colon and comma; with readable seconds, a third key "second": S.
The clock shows {"hour": 7, "minute": 31}
